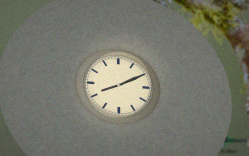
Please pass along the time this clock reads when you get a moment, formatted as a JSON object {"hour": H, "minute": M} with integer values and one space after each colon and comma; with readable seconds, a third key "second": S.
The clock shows {"hour": 8, "minute": 10}
